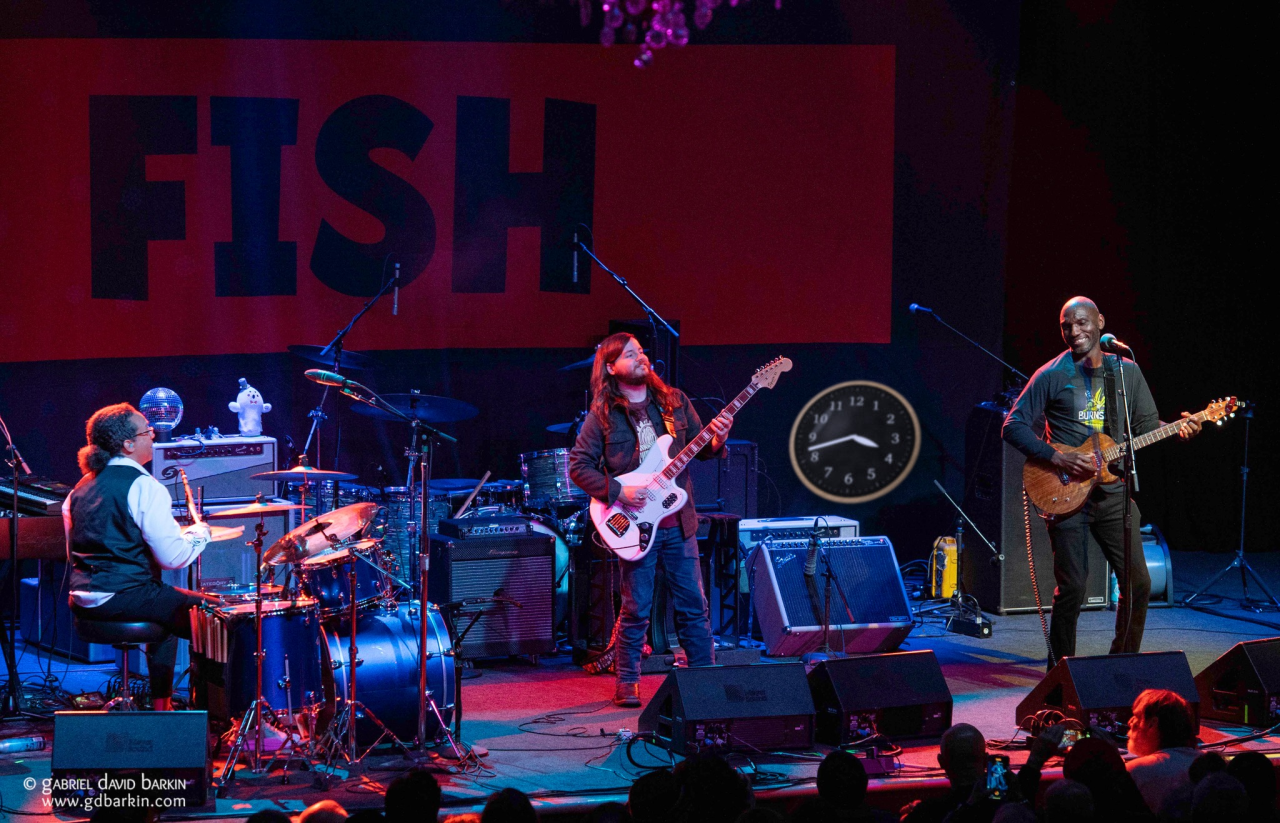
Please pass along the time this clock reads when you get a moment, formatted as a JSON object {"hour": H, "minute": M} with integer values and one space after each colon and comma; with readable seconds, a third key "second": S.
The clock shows {"hour": 3, "minute": 42}
